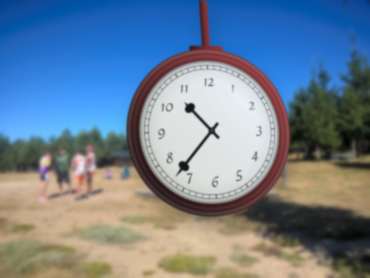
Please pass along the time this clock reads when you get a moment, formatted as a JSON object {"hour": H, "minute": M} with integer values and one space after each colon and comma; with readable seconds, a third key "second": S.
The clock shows {"hour": 10, "minute": 37}
